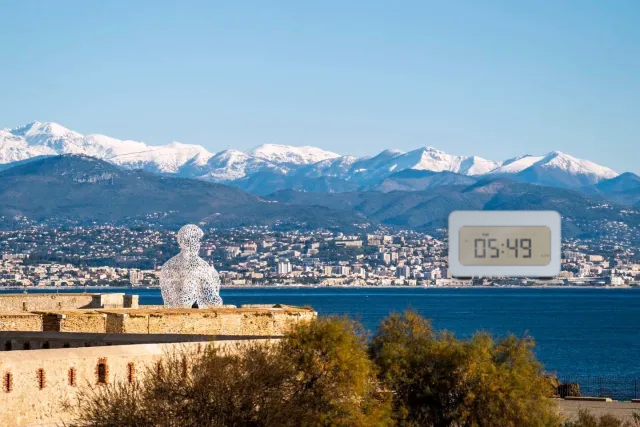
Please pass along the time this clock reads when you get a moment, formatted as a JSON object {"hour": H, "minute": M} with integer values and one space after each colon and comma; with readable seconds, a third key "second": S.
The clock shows {"hour": 5, "minute": 49}
